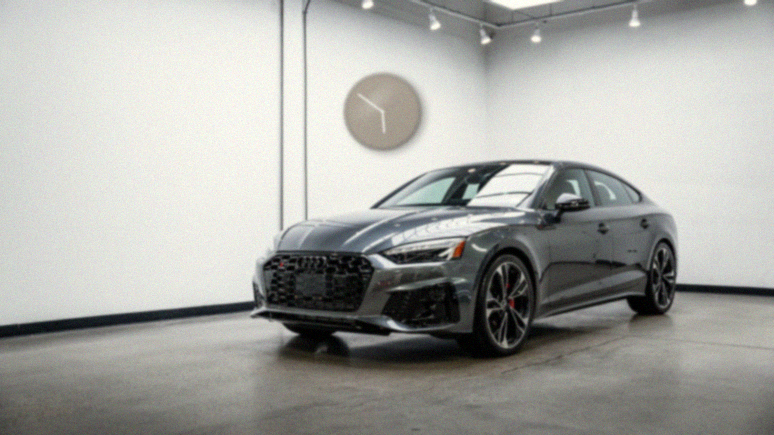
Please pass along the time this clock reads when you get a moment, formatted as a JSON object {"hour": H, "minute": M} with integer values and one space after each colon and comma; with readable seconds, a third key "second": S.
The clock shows {"hour": 5, "minute": 51}
